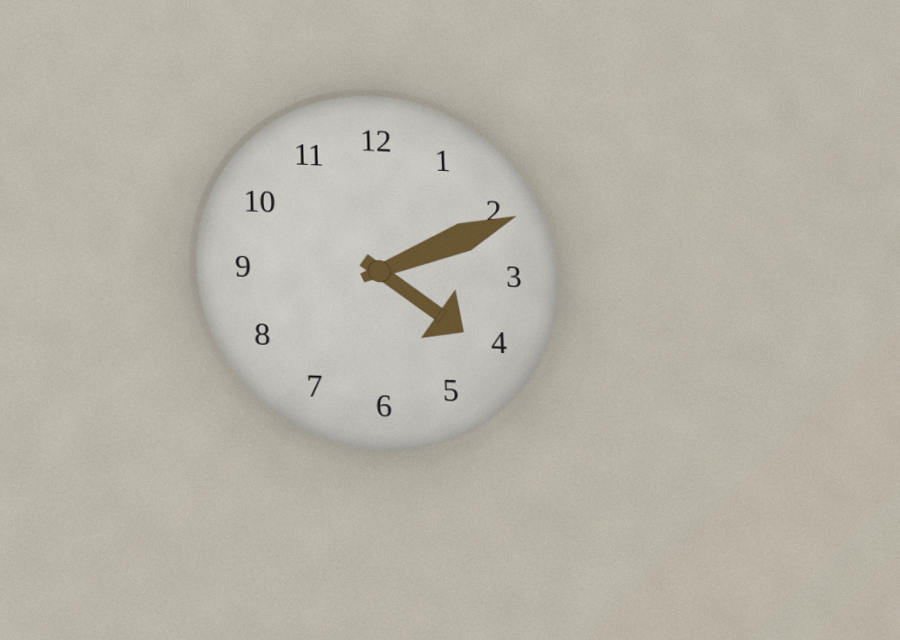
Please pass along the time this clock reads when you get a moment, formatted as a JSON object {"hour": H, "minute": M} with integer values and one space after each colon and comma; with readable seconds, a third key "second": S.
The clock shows {"hour": 4, "minute": 11}
